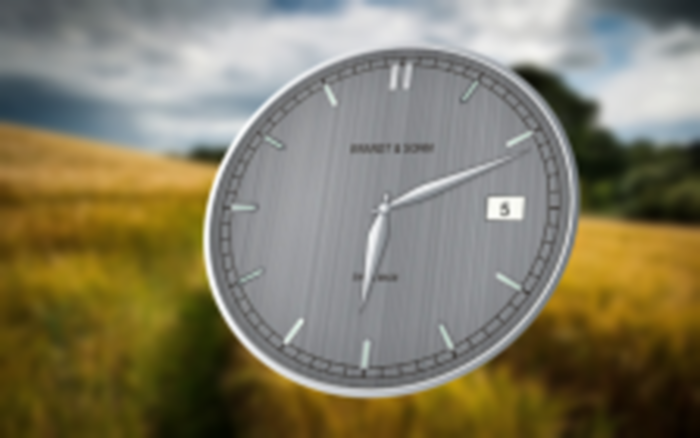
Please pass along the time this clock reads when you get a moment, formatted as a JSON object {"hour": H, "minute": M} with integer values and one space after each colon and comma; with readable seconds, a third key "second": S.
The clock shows {"hour": 6, "minute": 11}
